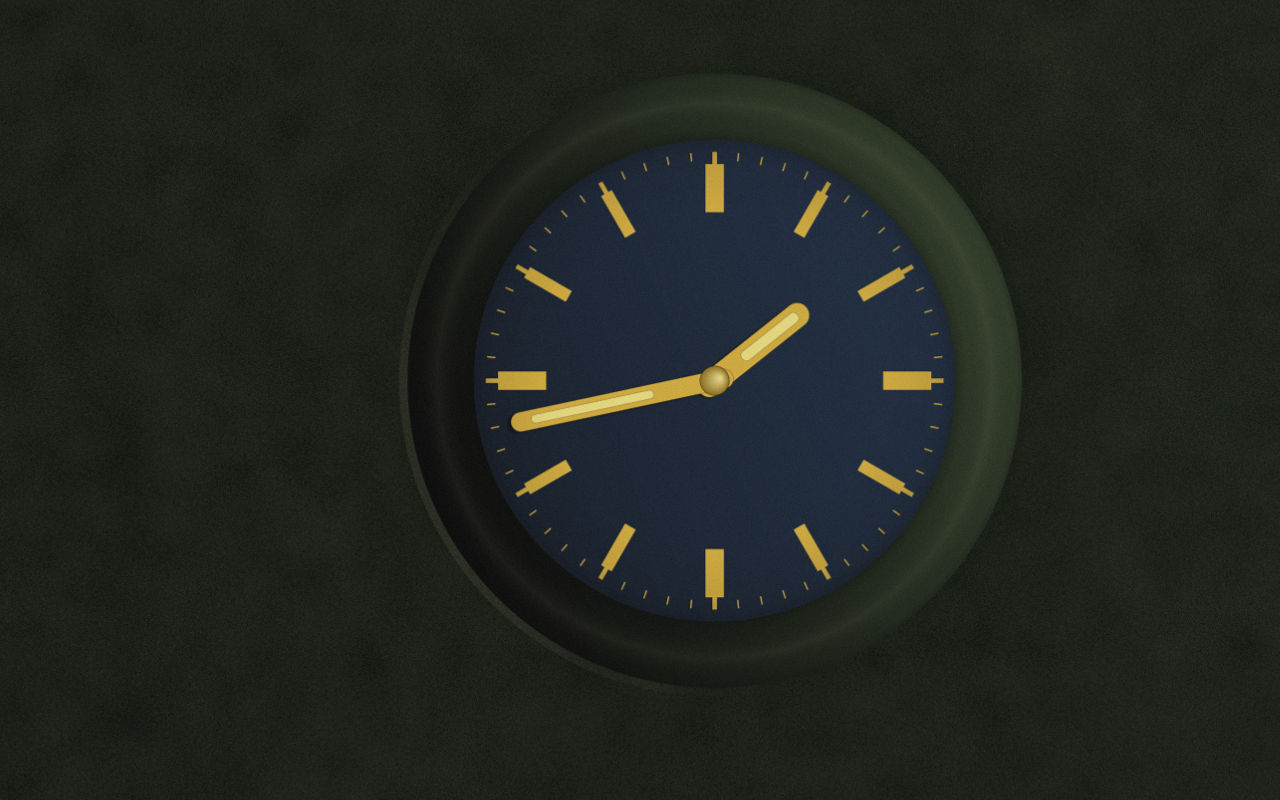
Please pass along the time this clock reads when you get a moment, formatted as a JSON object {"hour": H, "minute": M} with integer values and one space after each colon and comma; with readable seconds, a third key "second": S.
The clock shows {"hour": 1, "minute": 43}
